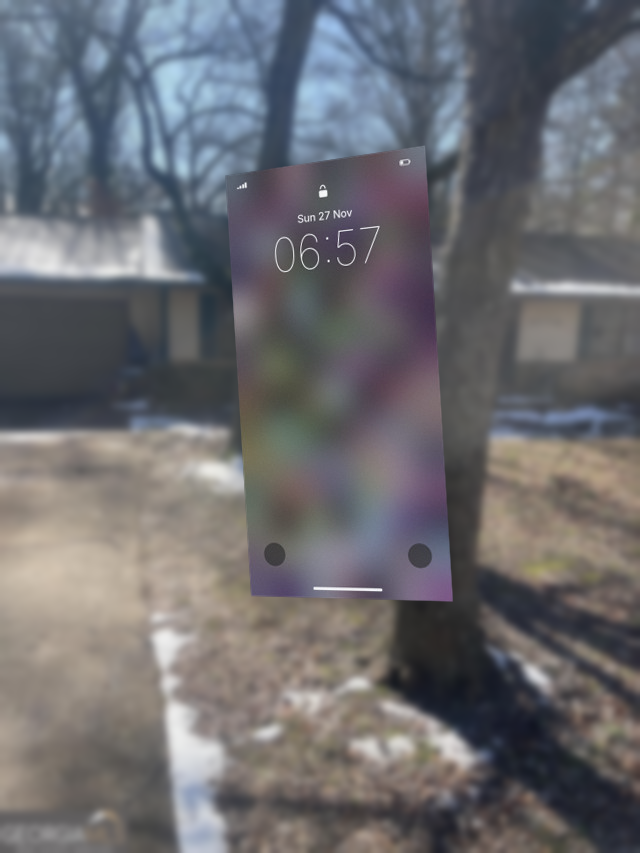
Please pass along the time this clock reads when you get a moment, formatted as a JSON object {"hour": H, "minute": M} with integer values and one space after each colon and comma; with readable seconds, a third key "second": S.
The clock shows {"hour": 6, "minute": 57}
